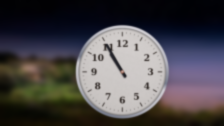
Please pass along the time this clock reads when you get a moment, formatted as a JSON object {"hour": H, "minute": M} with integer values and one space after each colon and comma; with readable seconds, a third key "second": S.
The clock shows {"hour": 10, "minute": 55}
